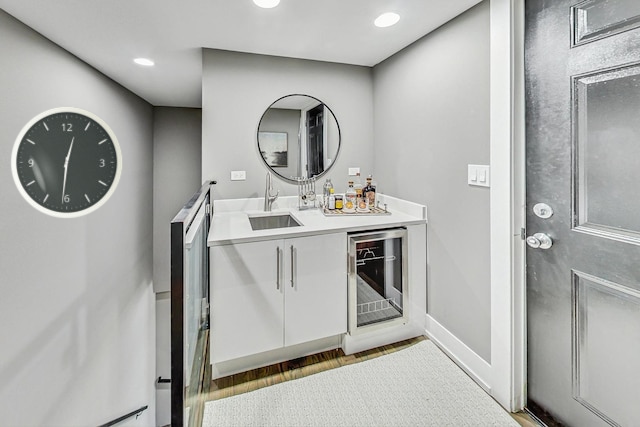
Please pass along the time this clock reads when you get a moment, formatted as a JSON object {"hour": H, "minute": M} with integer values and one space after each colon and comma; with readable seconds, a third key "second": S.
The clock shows {"hour": 12, "minute": 31}
